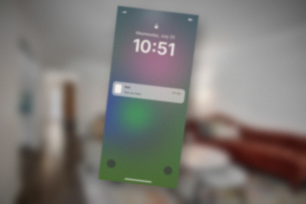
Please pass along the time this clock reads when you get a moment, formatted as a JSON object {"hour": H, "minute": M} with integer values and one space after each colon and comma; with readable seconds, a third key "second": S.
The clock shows {"hour": 10, "minute": 51}
